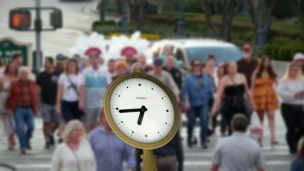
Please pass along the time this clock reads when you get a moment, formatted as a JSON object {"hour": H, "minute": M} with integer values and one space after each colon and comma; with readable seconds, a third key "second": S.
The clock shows {"hour": 6, "minute": 44}
